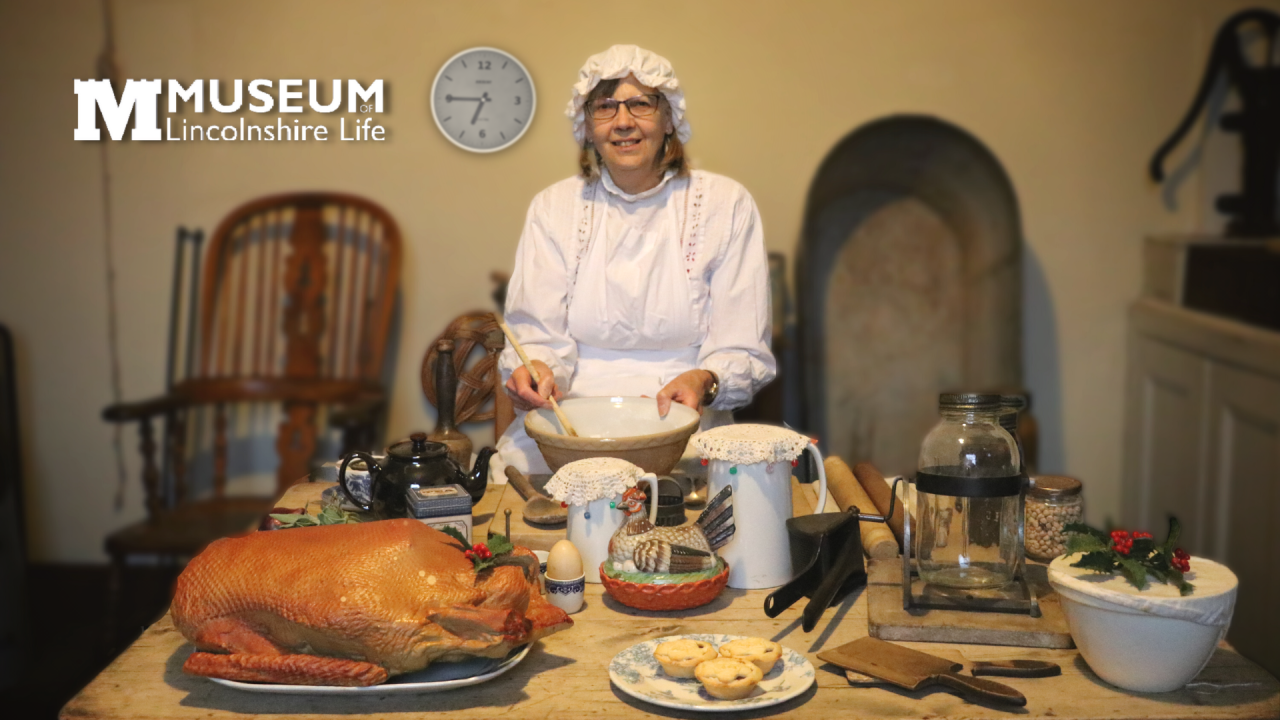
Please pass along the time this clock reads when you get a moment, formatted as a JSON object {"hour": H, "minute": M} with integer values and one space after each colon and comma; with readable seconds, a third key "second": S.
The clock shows {"hour": 6, "minute": 45}
